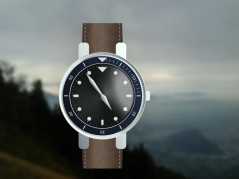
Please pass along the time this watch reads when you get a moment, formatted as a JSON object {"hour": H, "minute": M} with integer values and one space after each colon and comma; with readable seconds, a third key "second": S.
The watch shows {"hour": 4, "minute": 54}
